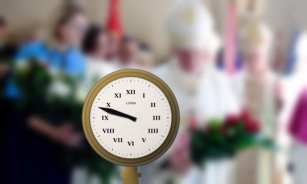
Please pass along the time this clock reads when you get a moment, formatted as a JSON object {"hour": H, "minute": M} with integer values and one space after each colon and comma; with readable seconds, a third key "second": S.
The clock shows {"hour": 9, "minute": 48}
